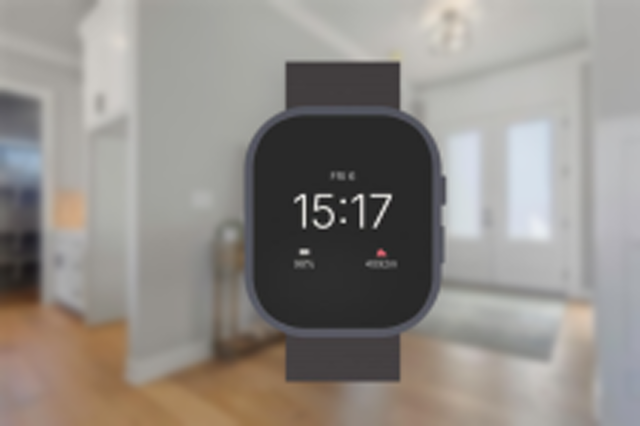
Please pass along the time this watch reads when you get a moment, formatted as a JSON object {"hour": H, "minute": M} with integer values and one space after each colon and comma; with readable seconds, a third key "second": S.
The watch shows {"hour": 15, "minute": 17}
